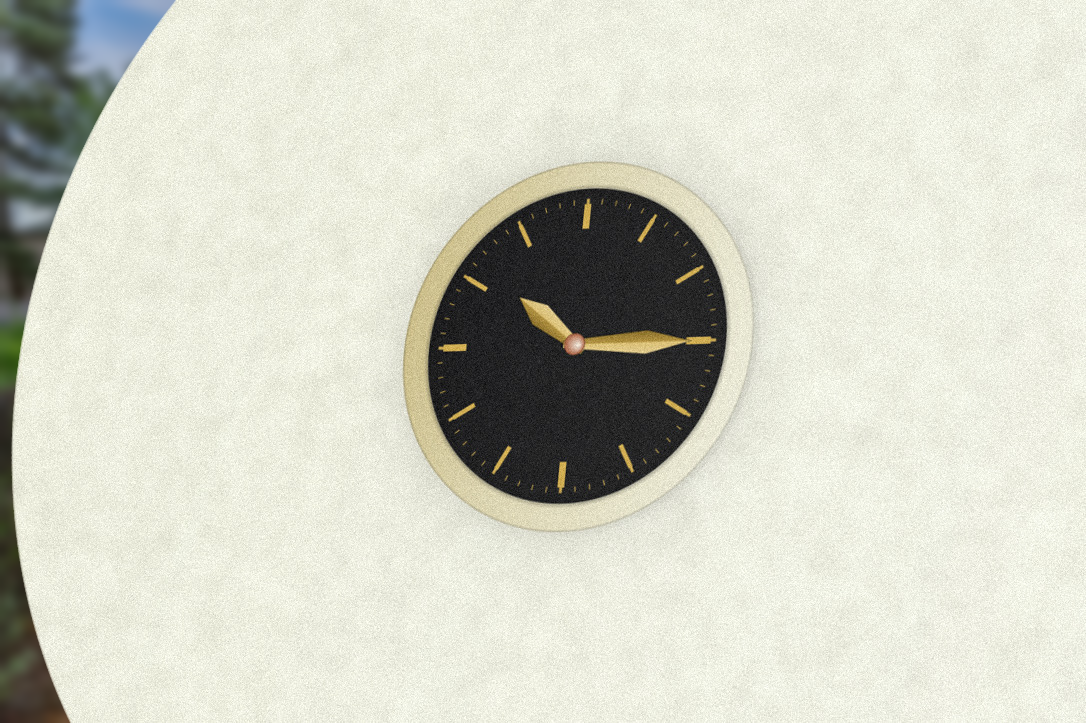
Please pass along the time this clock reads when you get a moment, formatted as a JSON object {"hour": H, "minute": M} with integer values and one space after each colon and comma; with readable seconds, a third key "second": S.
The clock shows {"hour": 10, "minute": 15}
